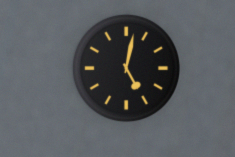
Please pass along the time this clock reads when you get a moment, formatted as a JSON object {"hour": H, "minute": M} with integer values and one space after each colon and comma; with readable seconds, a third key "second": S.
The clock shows {"hour": 5, "minute": 2}
